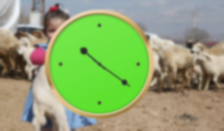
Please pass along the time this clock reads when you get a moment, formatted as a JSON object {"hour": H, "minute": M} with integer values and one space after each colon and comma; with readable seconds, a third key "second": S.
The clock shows {"hour": 10, "minute": 21}
